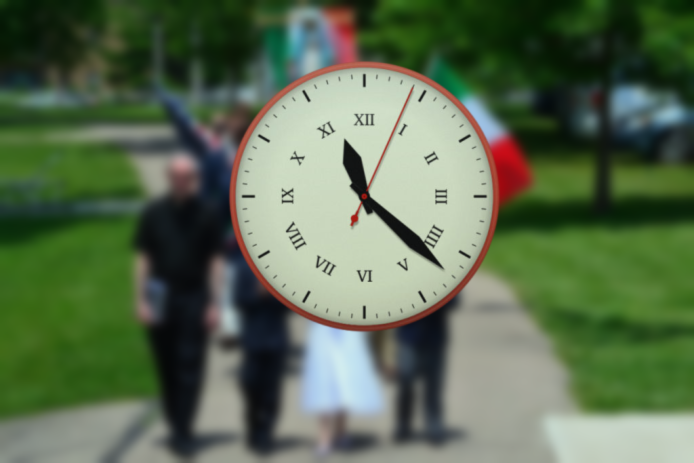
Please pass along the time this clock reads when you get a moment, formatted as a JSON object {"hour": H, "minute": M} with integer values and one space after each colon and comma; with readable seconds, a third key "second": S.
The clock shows {"hour": 11, "minute": 22, "second": 4}
